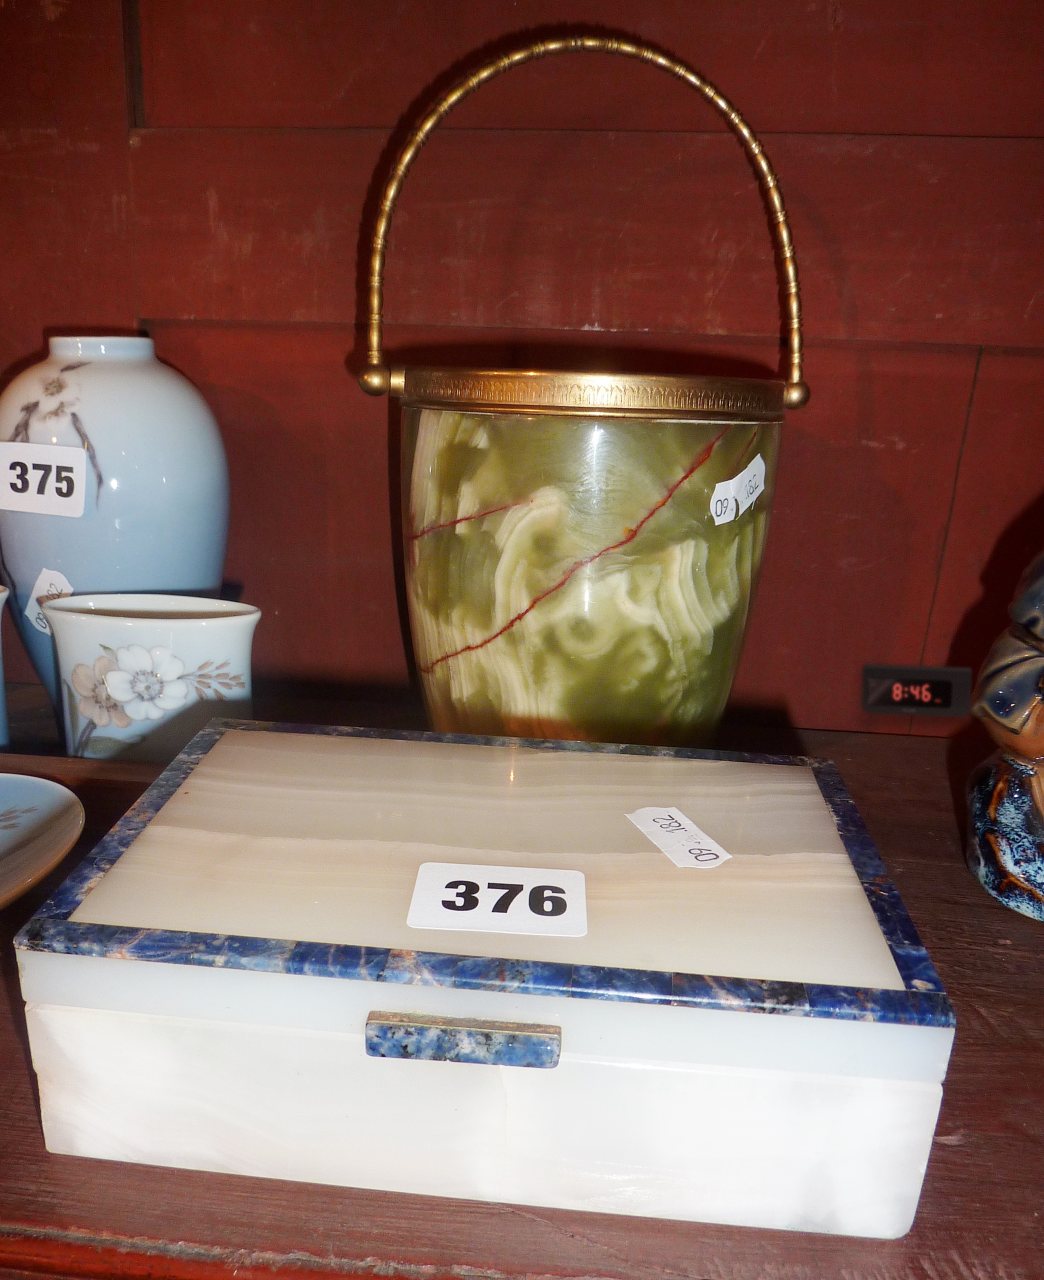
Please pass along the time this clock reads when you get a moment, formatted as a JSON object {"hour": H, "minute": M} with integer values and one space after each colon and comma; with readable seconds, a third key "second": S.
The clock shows {"hour": 8, "minute": 46}
